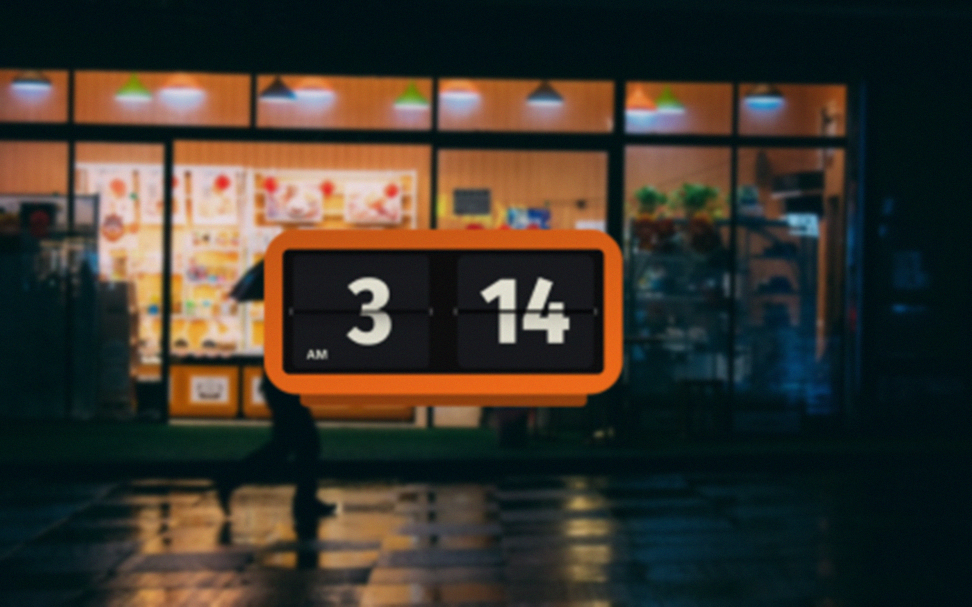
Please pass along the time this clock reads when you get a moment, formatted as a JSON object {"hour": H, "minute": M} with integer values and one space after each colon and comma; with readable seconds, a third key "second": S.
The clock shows {"hour": 3, "minute": 14}
